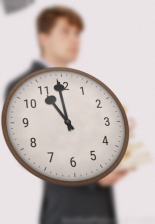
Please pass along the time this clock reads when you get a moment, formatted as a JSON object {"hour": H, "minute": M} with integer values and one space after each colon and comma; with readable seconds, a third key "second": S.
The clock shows {"hour": 10, "minute": 59}
